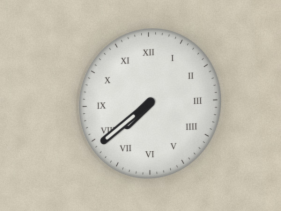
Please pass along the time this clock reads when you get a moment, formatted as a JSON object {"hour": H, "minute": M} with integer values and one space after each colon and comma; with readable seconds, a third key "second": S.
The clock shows {"hour": 7, "minute": 39}
